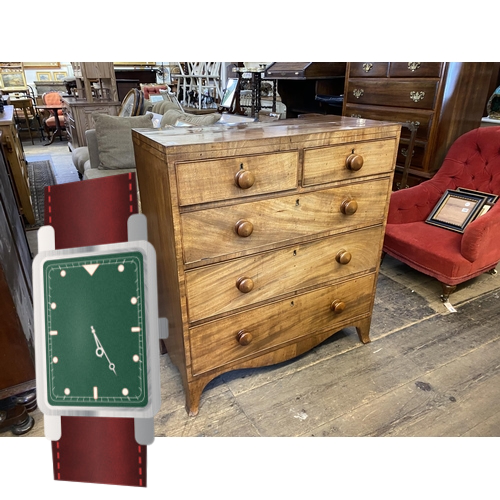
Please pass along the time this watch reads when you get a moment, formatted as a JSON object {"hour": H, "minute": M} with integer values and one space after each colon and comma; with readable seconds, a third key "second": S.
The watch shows {"hour": 5, "minute": 25}
